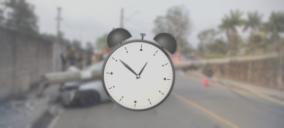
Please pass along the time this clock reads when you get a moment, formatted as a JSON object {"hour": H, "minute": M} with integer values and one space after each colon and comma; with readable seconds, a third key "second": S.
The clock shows {"hour": 12, "minute": 51}
